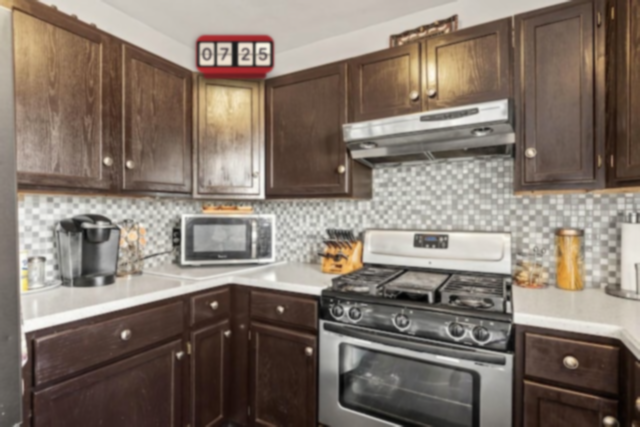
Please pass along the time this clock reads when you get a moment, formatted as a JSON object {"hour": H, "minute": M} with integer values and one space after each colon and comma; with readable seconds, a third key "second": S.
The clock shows {"hour": 7, "minute": 25}
